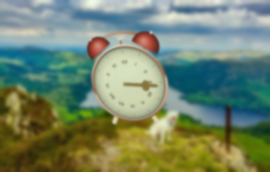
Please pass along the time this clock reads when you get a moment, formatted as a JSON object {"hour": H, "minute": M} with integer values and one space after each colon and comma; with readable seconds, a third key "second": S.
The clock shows {"hour": 3, "minute": 16}
